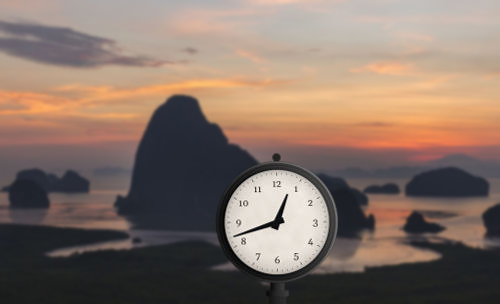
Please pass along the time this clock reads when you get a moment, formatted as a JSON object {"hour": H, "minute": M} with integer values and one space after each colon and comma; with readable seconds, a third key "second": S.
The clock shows {"hour": 12, "minute": 42}
